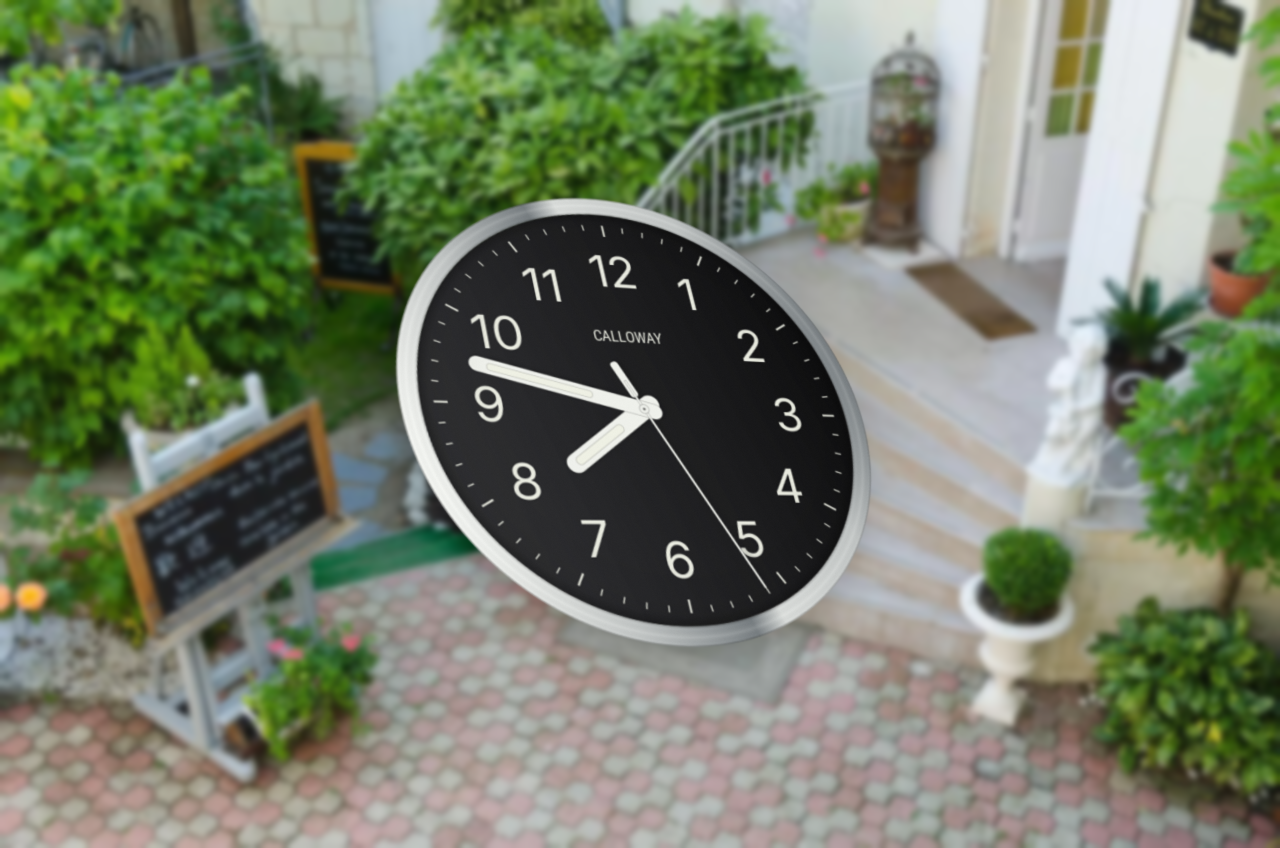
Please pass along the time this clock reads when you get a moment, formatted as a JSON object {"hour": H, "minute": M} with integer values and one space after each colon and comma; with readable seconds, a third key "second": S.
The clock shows {"hour": 7, "minute": 47, "second": 26}
